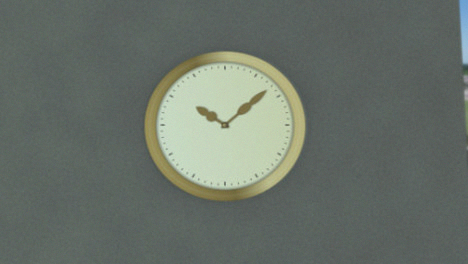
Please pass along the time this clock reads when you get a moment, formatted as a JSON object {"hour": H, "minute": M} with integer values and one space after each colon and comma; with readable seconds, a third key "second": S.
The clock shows {"hour": 10, "minute": 8}
